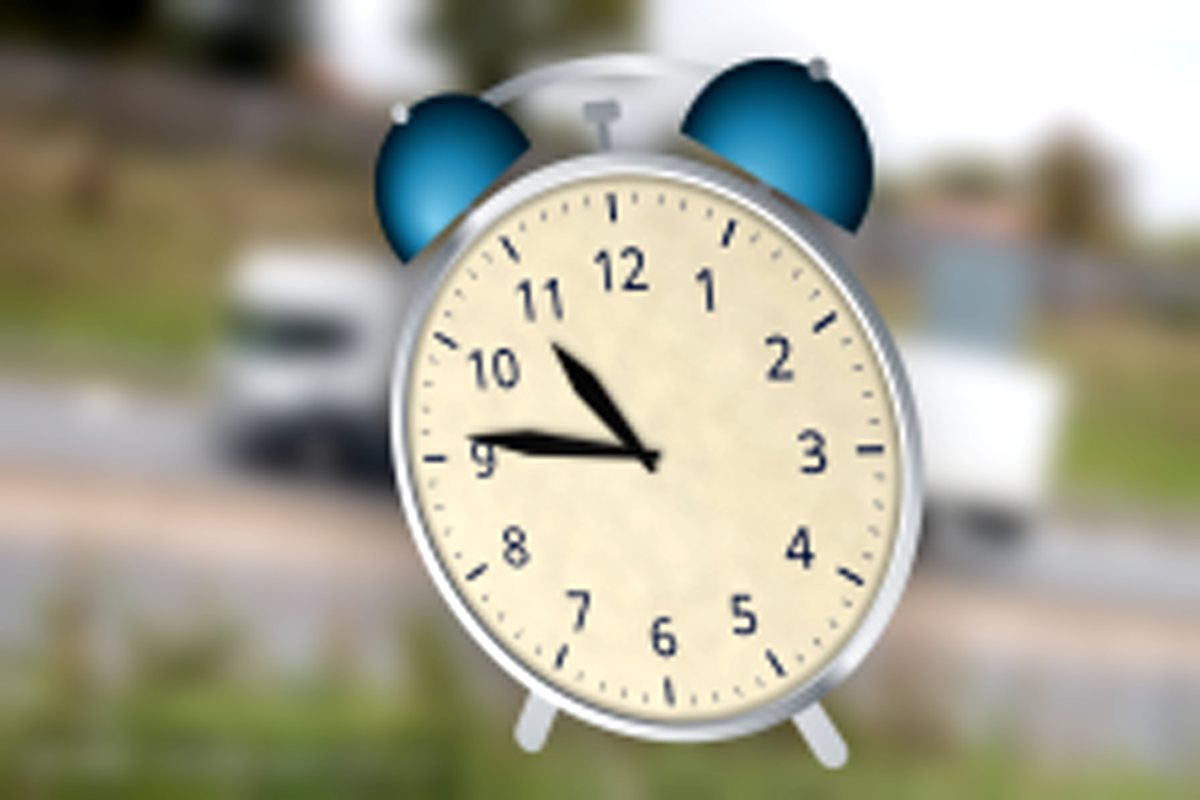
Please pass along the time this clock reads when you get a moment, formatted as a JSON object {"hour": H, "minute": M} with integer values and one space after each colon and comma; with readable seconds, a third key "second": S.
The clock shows {"hour": 10, "minute": 46}
